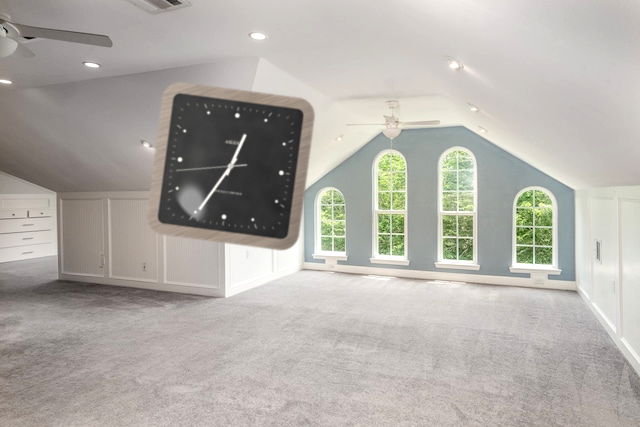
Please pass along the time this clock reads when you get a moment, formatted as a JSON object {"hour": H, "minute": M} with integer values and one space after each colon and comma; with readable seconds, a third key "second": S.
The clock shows {"hour": 12, "minute": 34, "second": 43}
